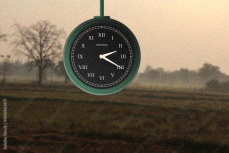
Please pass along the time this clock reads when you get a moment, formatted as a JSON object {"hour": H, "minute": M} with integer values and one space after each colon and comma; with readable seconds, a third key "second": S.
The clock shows {"hour": 2, "minute": 20}
